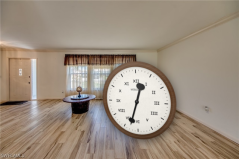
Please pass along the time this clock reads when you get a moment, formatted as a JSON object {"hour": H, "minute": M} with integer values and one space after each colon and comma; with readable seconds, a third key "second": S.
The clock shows {"hour": 12, "minute": 33}
